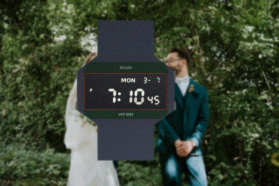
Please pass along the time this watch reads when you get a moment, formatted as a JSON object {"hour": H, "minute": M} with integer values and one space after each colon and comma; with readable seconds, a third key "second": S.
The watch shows {"hour": 7, "minute": 10, "second": 45}
